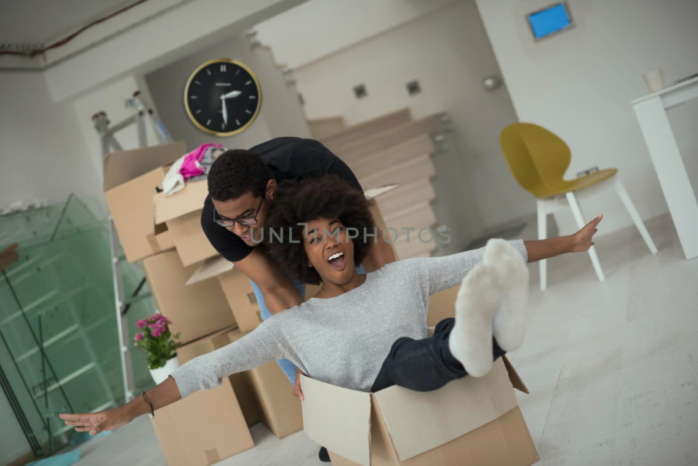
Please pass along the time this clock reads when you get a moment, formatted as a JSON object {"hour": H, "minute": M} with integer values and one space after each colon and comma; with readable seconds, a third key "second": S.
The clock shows {"hour": 2, "minute": 29}
